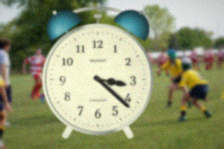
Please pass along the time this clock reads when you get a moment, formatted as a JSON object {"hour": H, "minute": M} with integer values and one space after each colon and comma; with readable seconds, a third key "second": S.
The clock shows {"hour": 3, "minute": 22}
